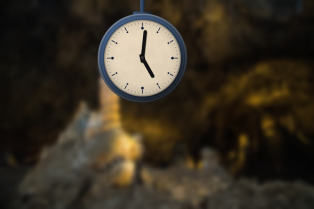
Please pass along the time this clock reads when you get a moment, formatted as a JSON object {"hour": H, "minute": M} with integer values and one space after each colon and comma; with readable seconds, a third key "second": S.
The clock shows {"hour": 5, "minute": 1}
